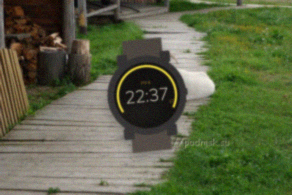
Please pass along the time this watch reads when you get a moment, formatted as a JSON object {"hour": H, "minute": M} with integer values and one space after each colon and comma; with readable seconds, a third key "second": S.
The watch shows {"hour": 22, "minute": 37}
